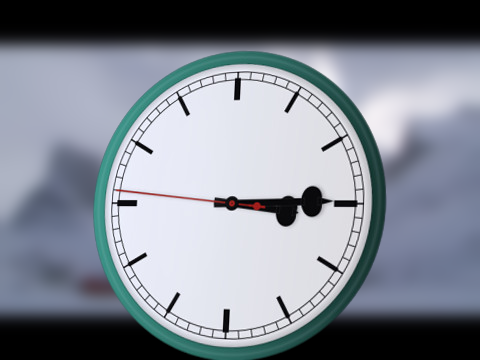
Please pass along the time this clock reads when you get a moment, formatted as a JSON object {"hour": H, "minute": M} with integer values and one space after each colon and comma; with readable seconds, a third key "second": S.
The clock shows {"hour": 3, "minute": 14, "second": 46}
